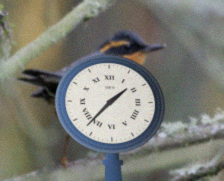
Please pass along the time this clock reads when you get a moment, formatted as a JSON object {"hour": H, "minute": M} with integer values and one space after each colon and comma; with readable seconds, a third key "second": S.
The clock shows {"hour": 1, "minute": 37}
